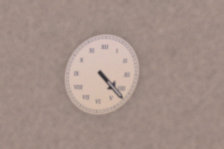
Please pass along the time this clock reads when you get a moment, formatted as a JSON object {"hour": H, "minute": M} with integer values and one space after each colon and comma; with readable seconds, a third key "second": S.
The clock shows {"hour": 4, "minute": 22}
